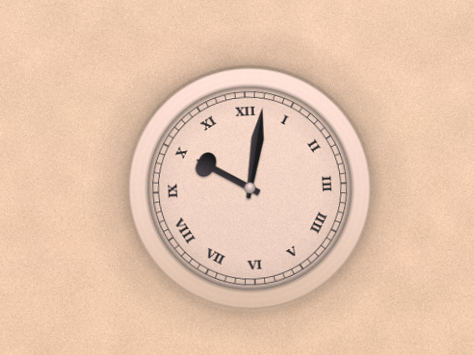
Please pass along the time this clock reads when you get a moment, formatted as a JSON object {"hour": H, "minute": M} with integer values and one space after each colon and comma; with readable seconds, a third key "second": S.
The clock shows {"hour": 10, "minute": 2}
